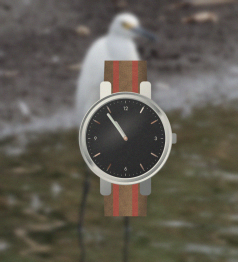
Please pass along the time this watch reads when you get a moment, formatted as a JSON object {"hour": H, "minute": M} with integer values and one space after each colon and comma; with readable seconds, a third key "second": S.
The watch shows {"hour": 10, "minute": 54}
